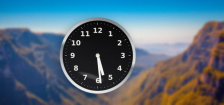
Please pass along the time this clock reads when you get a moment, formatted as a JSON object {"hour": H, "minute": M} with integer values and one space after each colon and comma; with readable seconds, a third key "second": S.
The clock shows {"hour": 5, "minute": 29}
